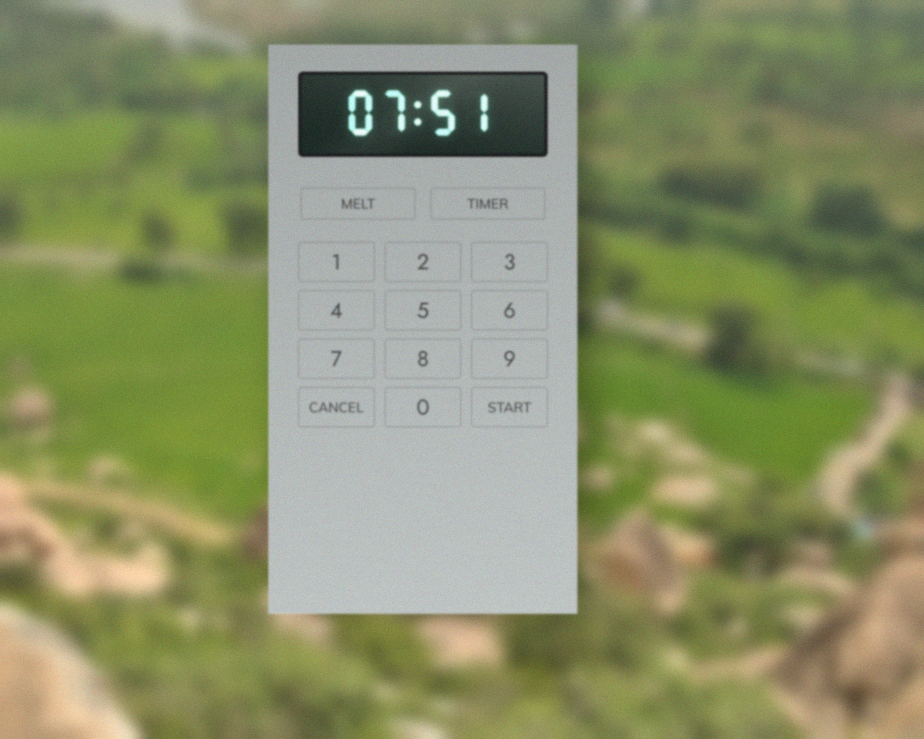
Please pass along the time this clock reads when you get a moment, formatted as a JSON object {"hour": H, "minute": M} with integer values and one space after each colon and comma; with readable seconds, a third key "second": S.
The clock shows {"hour": 7, "minute": 51}
